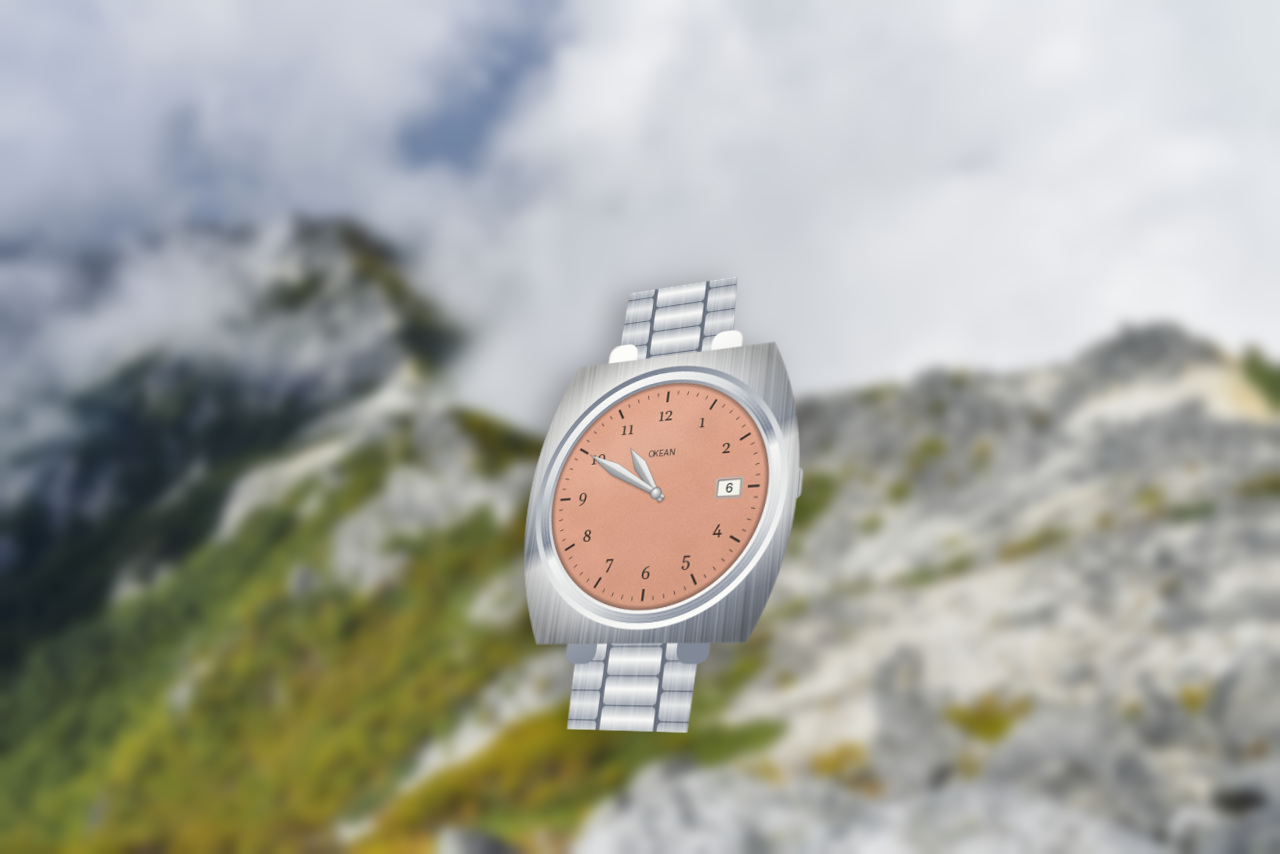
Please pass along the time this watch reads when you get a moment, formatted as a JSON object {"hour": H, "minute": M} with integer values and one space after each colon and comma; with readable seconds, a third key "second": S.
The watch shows {"hour": 10, "minute": 50}
